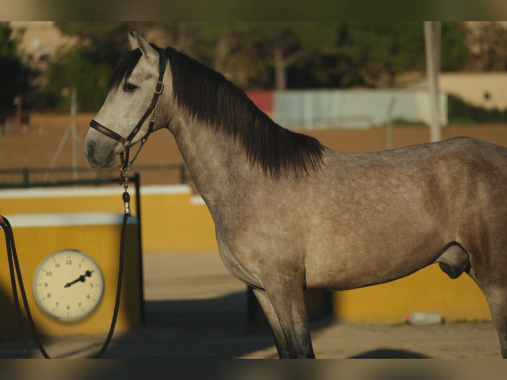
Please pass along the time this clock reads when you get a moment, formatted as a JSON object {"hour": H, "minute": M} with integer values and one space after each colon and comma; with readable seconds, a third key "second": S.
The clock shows {"hour": 2, "minute": 10}
